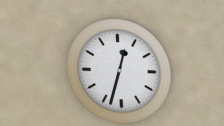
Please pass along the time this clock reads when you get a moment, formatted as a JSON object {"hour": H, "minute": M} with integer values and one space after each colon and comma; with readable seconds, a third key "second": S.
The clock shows {"hour": 12, "minute": 33}
